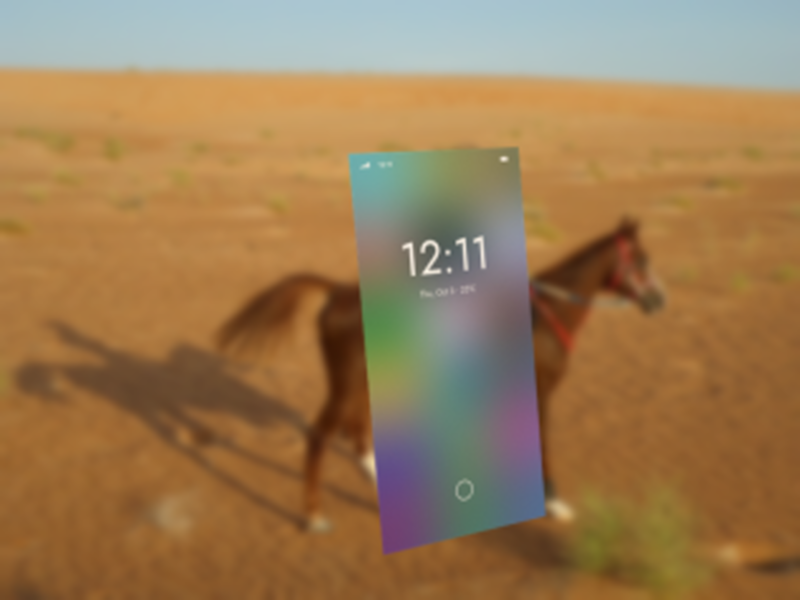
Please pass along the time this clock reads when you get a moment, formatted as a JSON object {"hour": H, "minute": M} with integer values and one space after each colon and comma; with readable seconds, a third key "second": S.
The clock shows {"hour": 12, "minute": 11}
